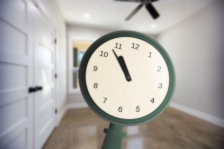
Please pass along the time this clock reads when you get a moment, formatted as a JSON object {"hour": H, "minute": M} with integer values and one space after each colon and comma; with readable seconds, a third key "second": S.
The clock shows {"hour": 10, "minute": 53}
